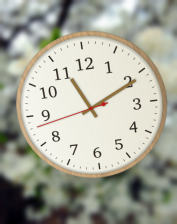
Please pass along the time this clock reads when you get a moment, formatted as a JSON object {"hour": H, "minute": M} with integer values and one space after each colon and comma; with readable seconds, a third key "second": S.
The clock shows {"hour": 11, "minute": 10, "second": 43}
